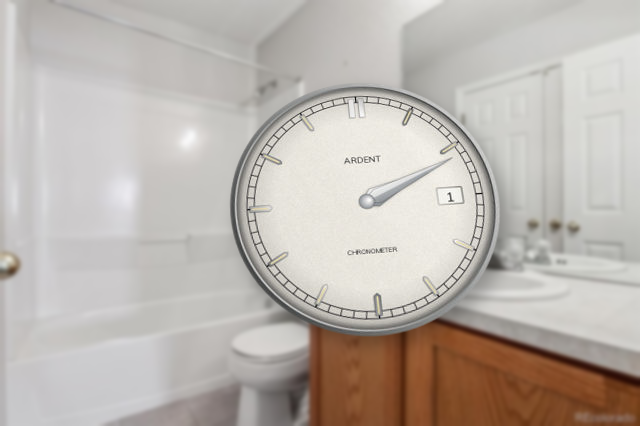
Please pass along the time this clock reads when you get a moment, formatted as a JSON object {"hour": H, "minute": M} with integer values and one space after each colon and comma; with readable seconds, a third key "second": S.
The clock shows {"hour": 2, "minute": 11}
